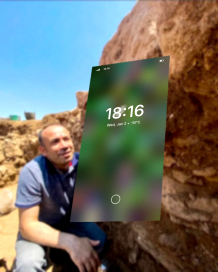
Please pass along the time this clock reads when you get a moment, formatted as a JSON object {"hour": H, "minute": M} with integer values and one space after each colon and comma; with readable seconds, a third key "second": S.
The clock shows {"hour": 18, "minute": 16}
